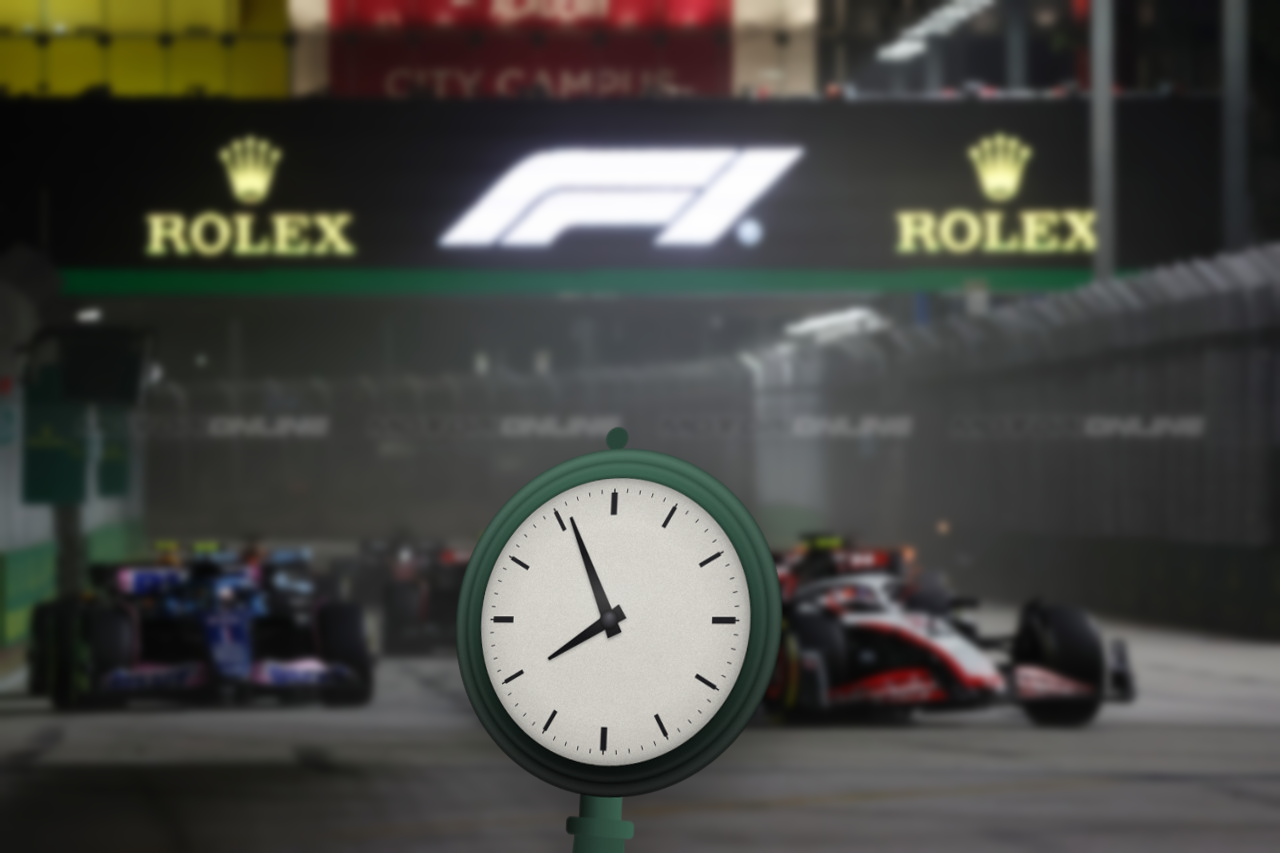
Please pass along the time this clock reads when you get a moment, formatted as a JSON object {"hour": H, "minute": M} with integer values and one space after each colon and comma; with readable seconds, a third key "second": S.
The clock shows {"hour": 7, "minute": 56}
